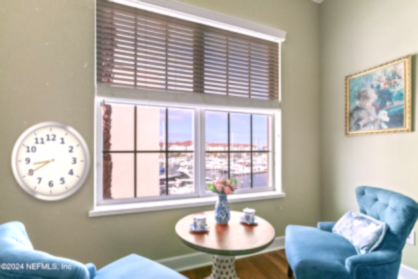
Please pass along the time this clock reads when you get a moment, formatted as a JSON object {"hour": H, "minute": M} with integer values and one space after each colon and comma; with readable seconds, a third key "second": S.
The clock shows {"hour": 8, "minute": 40}
